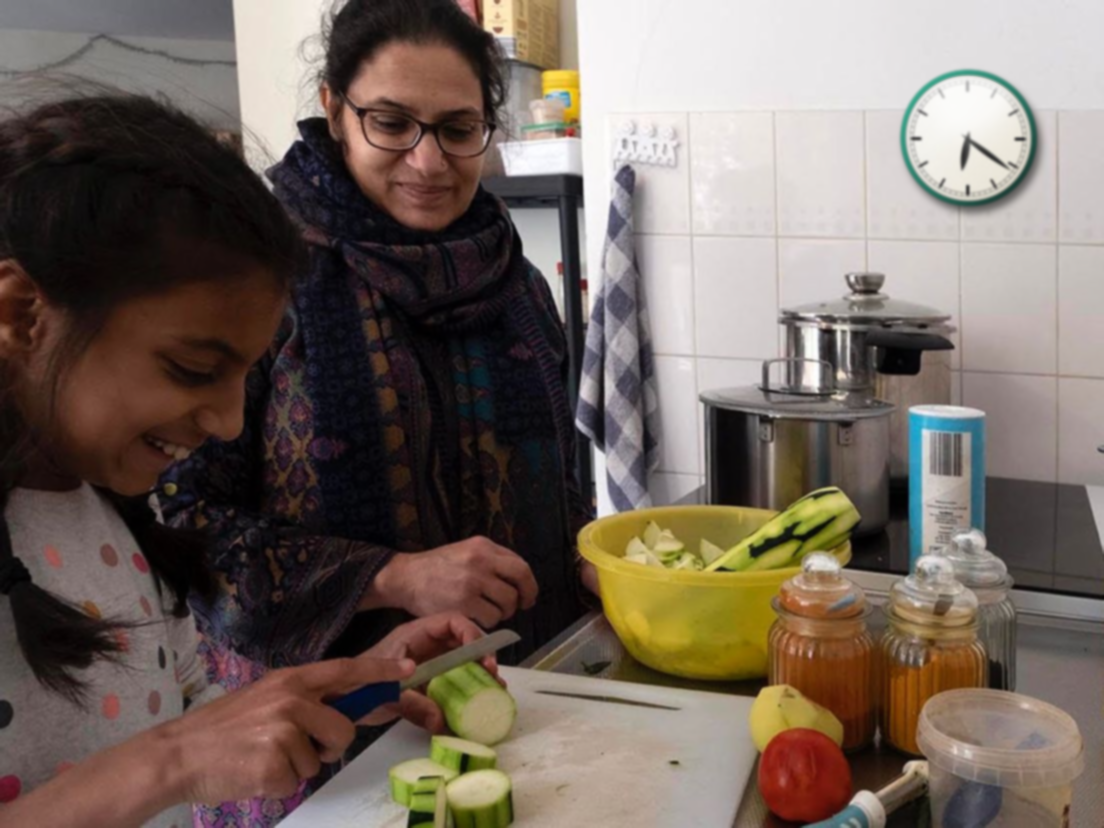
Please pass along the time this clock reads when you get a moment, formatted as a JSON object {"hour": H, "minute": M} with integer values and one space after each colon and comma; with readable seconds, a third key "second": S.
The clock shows {"hour": 6, "minute": 21}
